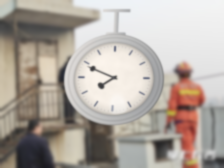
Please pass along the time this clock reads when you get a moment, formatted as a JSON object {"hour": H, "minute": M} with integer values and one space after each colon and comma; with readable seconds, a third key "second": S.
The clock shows {"hour": 7, "minute": 49}
